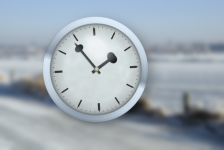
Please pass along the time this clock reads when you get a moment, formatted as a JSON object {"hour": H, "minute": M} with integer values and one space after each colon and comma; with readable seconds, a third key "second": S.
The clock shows {"hour": 1, "minute": 54}
